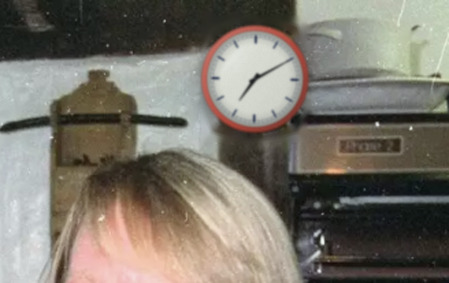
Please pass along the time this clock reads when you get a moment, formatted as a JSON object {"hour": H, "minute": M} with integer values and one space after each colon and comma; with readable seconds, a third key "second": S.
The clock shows {"hour": 7, "minute": 10}
